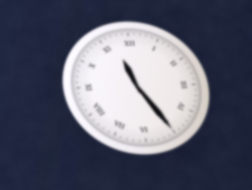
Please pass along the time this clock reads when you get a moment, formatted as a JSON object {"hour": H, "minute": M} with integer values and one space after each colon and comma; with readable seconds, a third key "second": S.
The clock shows {"hour": 11, "minute": 25}
